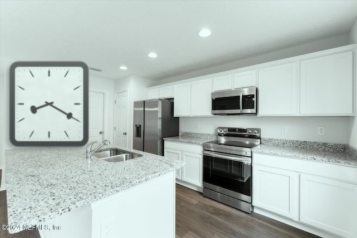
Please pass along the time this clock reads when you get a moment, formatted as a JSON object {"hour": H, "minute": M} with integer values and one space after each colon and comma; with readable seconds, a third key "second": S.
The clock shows {"hour": 8, "minute": 20}
